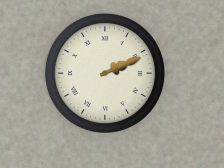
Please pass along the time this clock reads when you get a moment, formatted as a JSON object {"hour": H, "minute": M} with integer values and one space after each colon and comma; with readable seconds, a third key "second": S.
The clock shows {"hour": 2, "minute": 11}
